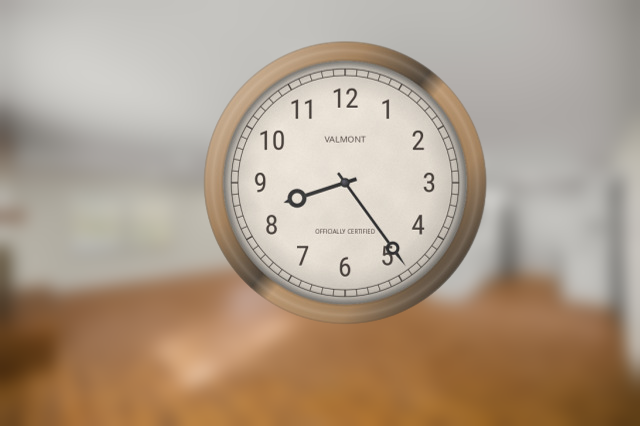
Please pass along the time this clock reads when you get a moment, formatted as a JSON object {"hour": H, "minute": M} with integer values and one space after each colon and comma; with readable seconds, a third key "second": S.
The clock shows {"hour": 8, "minute": 24}
